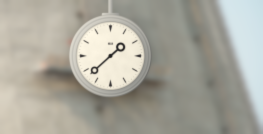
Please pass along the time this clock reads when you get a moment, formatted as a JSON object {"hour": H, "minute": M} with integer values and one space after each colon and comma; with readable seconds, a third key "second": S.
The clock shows {"hour": 1, "minute": 38}
